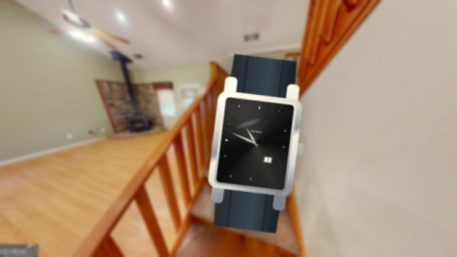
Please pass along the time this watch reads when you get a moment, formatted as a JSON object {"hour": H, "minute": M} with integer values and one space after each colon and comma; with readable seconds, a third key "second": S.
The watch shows {"hour": 10, "minute": 48}
